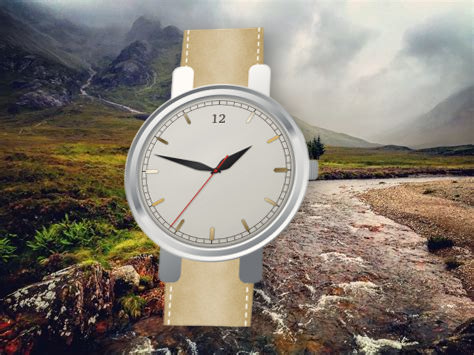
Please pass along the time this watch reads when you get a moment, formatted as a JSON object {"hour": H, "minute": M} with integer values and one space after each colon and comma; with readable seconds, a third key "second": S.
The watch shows {"hour": 1, "minute": 47, "second": 36}
